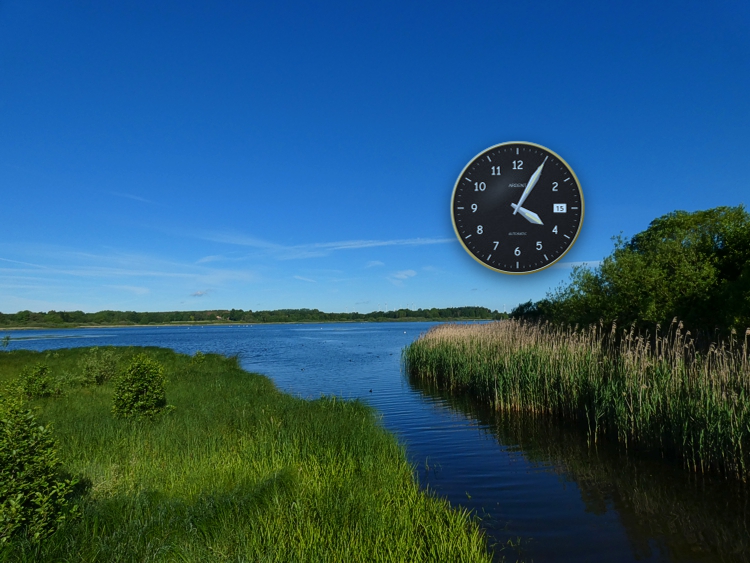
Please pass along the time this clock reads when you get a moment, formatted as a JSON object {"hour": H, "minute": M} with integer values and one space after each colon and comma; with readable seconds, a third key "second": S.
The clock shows {"hour": 4, "minute": 5}
